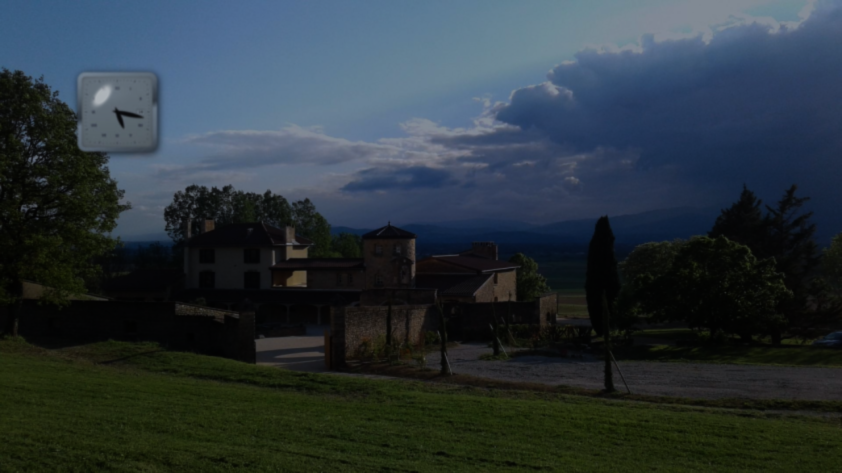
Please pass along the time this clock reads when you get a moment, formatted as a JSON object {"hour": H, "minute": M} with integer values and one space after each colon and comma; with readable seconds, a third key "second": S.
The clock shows {"hour": 5, "minute": 17}
